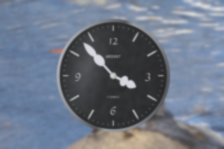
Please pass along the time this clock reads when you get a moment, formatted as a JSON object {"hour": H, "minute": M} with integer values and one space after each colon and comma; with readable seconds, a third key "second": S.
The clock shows {"hour": 3, "minute": 53}
